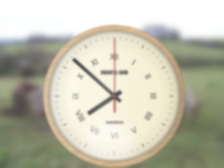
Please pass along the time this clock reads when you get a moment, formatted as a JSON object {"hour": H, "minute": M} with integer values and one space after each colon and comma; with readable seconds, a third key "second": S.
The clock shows {"hour": 7, "minute": 52, "second": 0}
